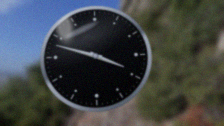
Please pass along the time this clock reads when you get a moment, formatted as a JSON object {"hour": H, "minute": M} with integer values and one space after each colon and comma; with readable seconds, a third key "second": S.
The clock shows {"hour": 3, "minute": 48}
